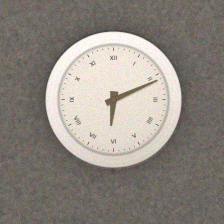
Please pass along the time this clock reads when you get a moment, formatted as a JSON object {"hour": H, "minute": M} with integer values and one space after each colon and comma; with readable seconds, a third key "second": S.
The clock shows {"hour": 6, "minute": 11}
